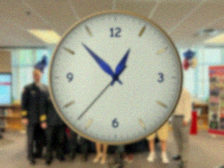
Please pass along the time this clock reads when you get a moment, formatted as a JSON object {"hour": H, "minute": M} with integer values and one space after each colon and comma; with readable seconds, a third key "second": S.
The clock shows {"hour": 12, "minute": 52, "second": 37}
